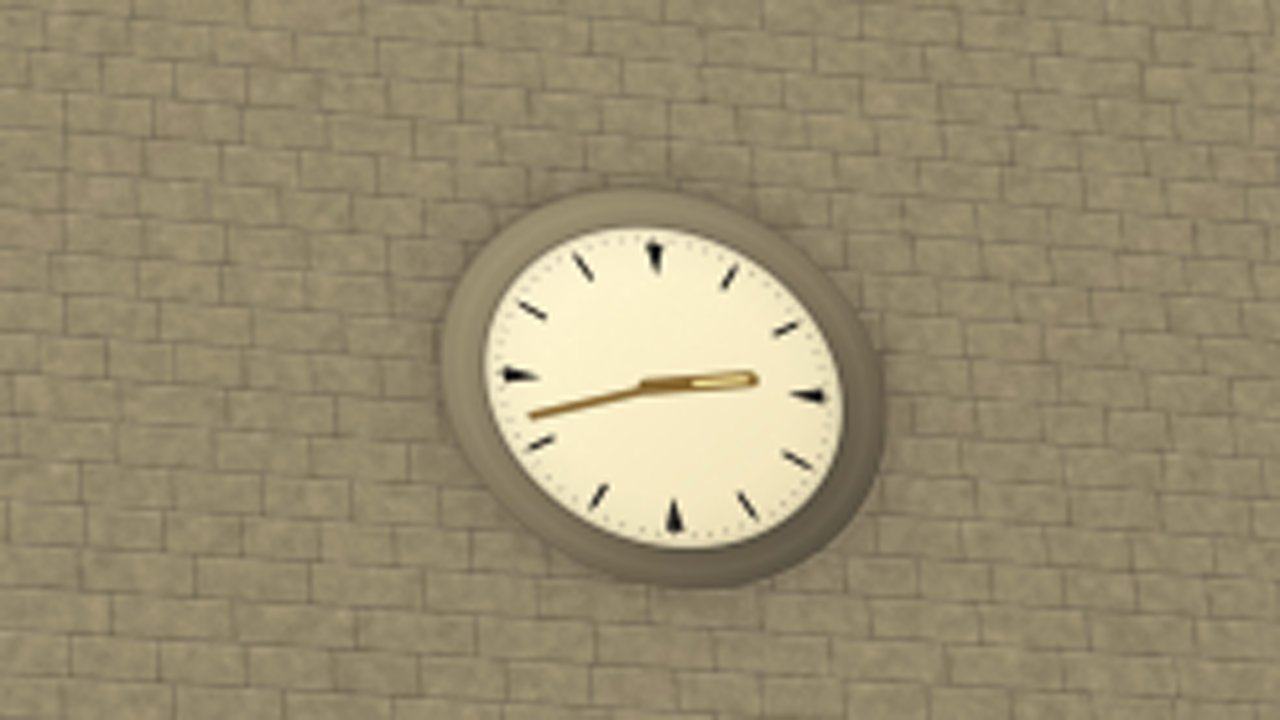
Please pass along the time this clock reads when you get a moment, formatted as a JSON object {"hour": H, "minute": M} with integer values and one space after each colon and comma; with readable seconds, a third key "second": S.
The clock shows {"hour": 2, "minute": 42}
